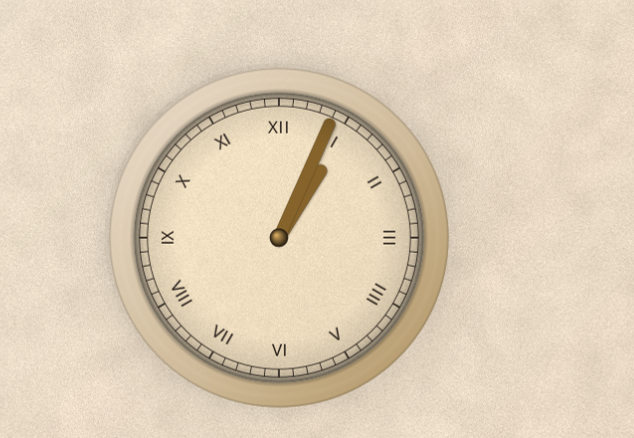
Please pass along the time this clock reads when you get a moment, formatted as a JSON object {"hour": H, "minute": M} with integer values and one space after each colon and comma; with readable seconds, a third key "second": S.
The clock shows {"hour": 1, "minute": 4}
